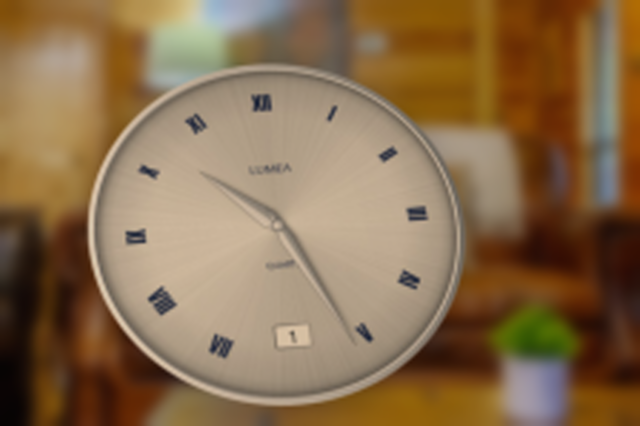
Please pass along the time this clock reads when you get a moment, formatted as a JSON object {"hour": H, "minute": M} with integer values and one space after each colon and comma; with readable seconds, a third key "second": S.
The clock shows {"hour": 10, "minute": 26}
